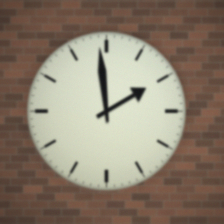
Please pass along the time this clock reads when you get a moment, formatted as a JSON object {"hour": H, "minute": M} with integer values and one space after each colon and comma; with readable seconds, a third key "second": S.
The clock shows {"hour": 1, "minute": 59}
